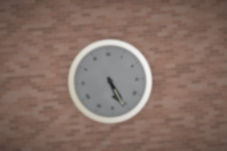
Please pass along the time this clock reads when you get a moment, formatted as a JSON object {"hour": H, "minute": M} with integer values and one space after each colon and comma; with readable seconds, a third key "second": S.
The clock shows {"hour": 5, "minute": 26}
